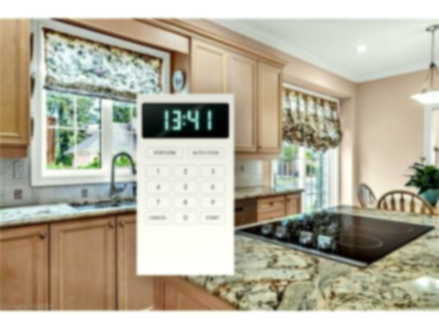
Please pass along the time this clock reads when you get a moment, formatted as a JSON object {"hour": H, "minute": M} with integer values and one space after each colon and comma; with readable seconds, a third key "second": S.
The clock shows {"hour": 13, "minute": 41}
